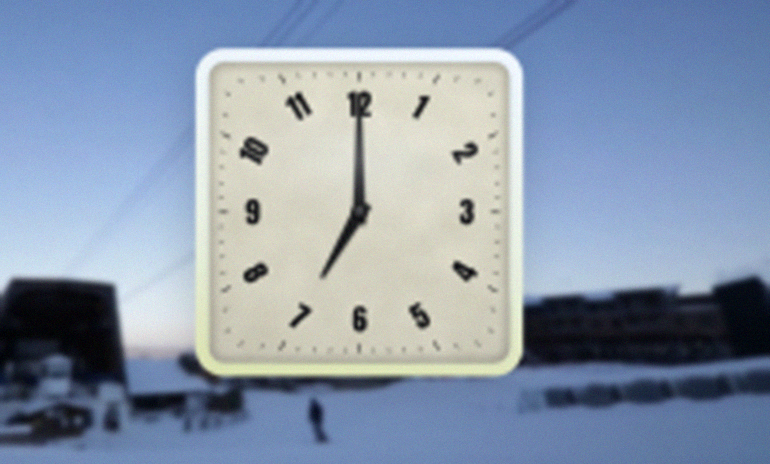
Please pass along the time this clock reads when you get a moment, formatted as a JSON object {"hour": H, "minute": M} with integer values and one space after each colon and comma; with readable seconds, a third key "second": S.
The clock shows {"hour": 7, "minute": 0}
